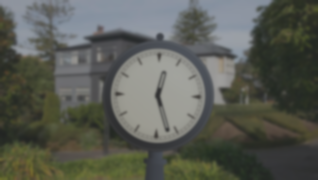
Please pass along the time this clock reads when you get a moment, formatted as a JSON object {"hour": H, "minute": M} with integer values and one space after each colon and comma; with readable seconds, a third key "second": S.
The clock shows {"hour": 12, "minute": 27}
